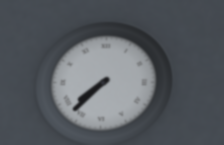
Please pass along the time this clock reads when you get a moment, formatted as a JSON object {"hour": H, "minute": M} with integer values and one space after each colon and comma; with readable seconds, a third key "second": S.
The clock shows {"hour": 7, "minute": 37}
